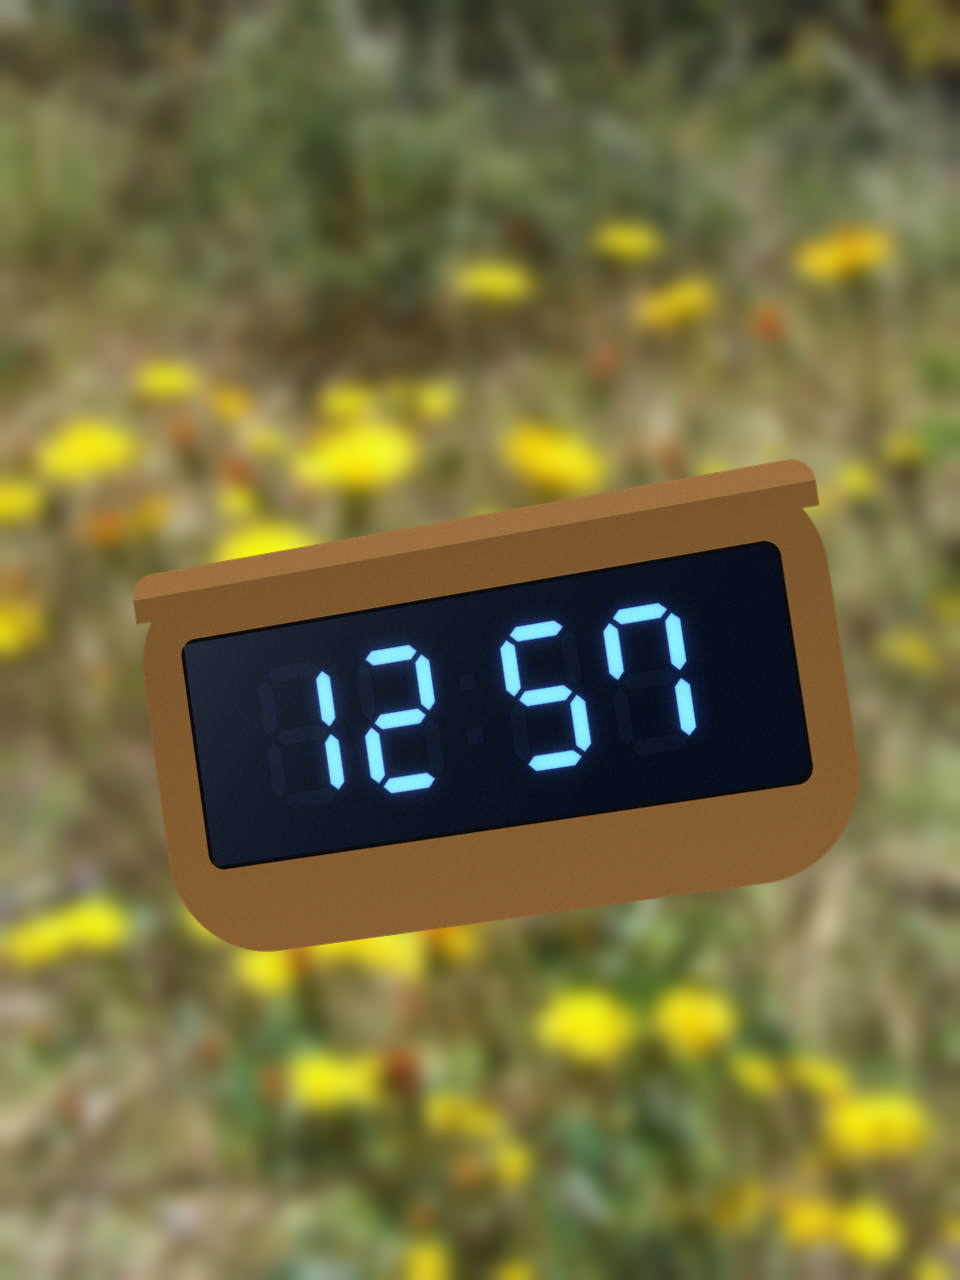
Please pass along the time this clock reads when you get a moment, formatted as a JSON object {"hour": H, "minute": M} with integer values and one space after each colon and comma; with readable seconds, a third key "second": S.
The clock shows {"hour": 12, "minute": 57}
